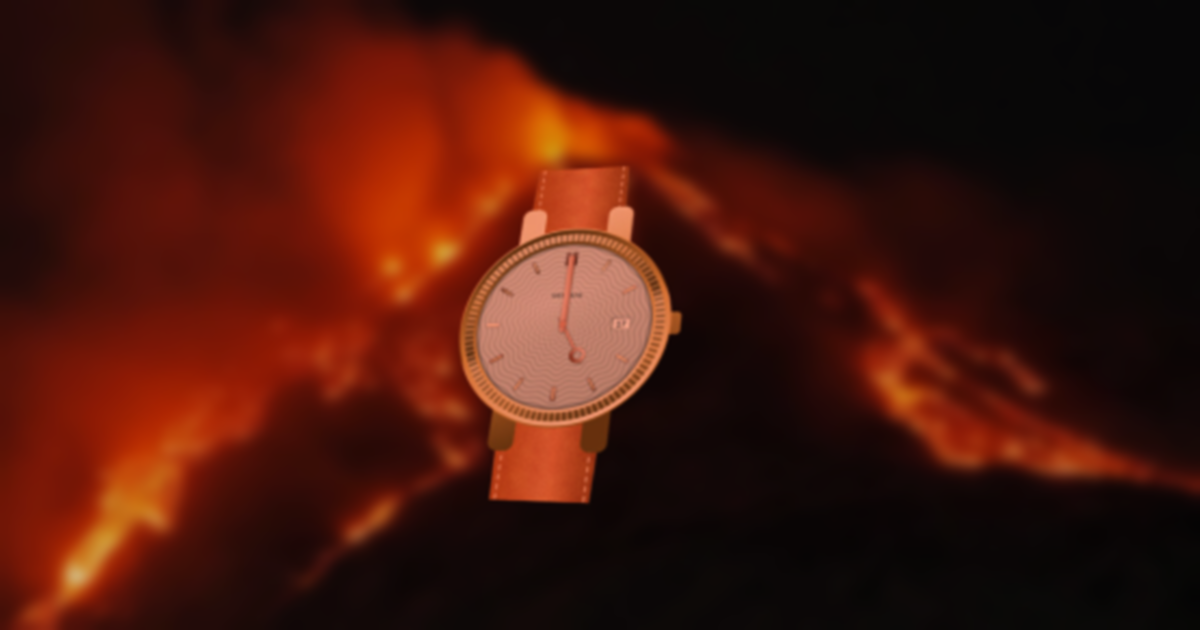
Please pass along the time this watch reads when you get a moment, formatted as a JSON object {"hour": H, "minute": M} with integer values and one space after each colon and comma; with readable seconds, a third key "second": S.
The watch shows {"hour": 5, "minute": 0}
